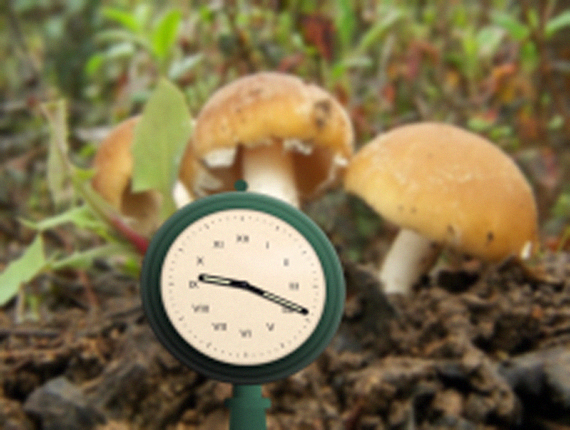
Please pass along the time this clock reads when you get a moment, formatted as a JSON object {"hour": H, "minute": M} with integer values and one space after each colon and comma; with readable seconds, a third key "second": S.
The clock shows {"hour": 9, "minute": 19}
